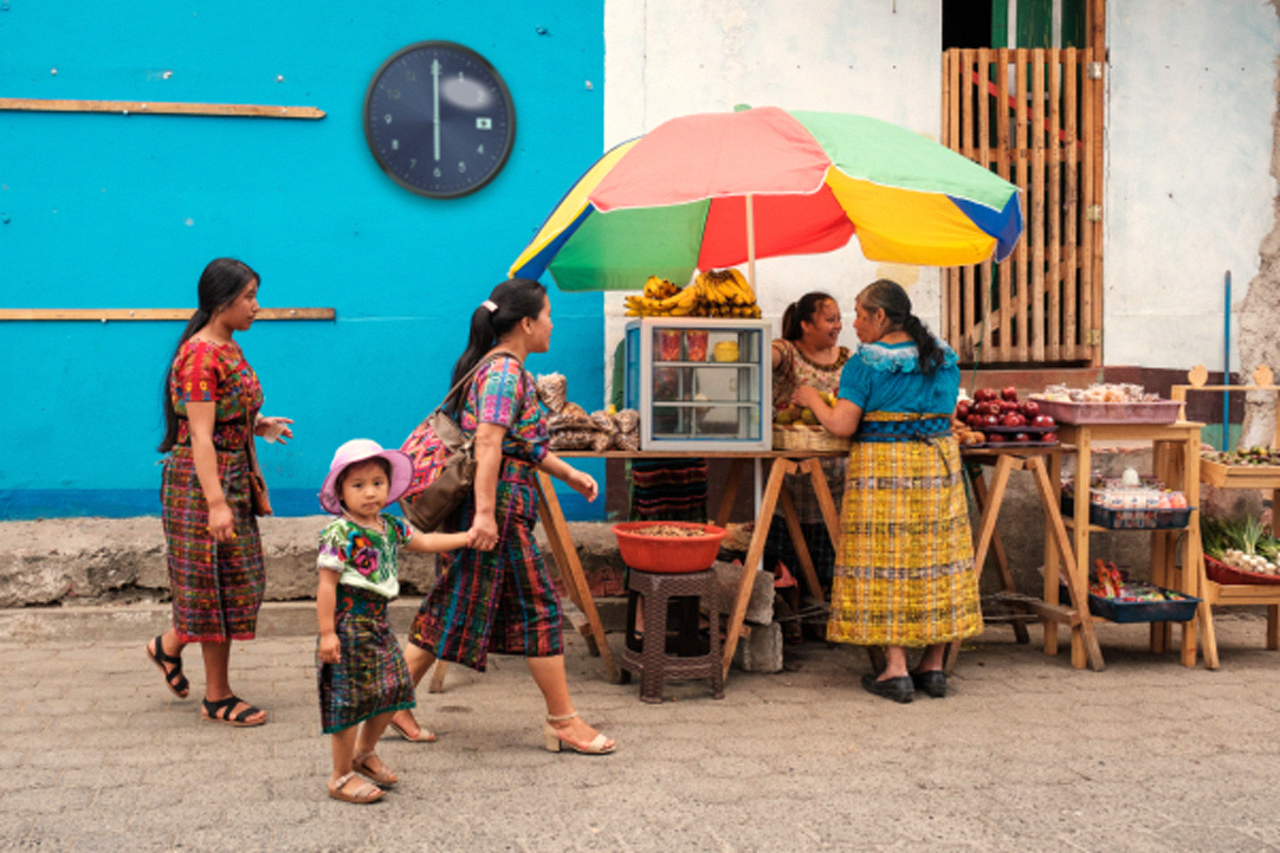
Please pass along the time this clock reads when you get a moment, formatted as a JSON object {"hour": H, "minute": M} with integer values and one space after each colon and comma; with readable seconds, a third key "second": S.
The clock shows {"hour": 6, "minute": 0}
